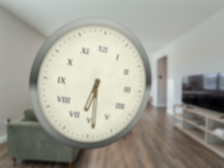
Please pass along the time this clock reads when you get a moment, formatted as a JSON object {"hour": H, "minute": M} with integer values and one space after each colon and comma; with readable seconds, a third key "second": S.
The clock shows {"hour": 6, "minute": 29}
